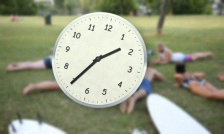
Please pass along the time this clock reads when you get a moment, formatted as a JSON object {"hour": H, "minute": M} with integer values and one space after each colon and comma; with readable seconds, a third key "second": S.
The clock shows {"hour": 1, "minute": 35}
